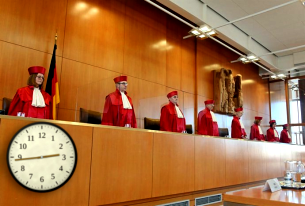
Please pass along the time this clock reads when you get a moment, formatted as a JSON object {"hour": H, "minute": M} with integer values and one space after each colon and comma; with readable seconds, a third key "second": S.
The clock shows {"hour": 2, "minute": 44}
